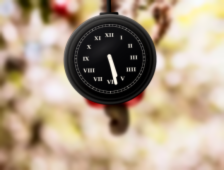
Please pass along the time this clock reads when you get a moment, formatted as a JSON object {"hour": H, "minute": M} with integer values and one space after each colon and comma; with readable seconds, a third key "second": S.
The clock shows {"hour": 5, "minute": 28}
